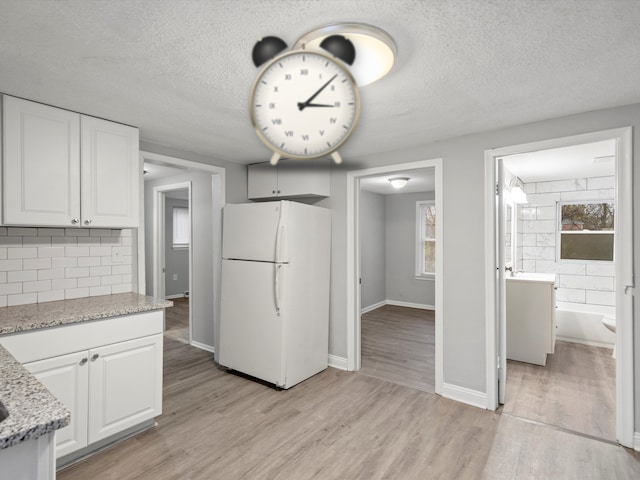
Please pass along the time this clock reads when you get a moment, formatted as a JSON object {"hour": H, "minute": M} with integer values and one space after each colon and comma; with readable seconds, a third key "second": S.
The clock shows {"hour": 3, "minute": 8}
